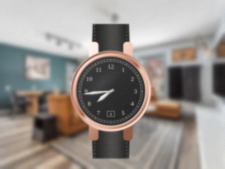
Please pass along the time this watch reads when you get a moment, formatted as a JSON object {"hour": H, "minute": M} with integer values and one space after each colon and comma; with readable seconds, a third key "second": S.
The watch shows {"hour": 7, "minute": 44}
